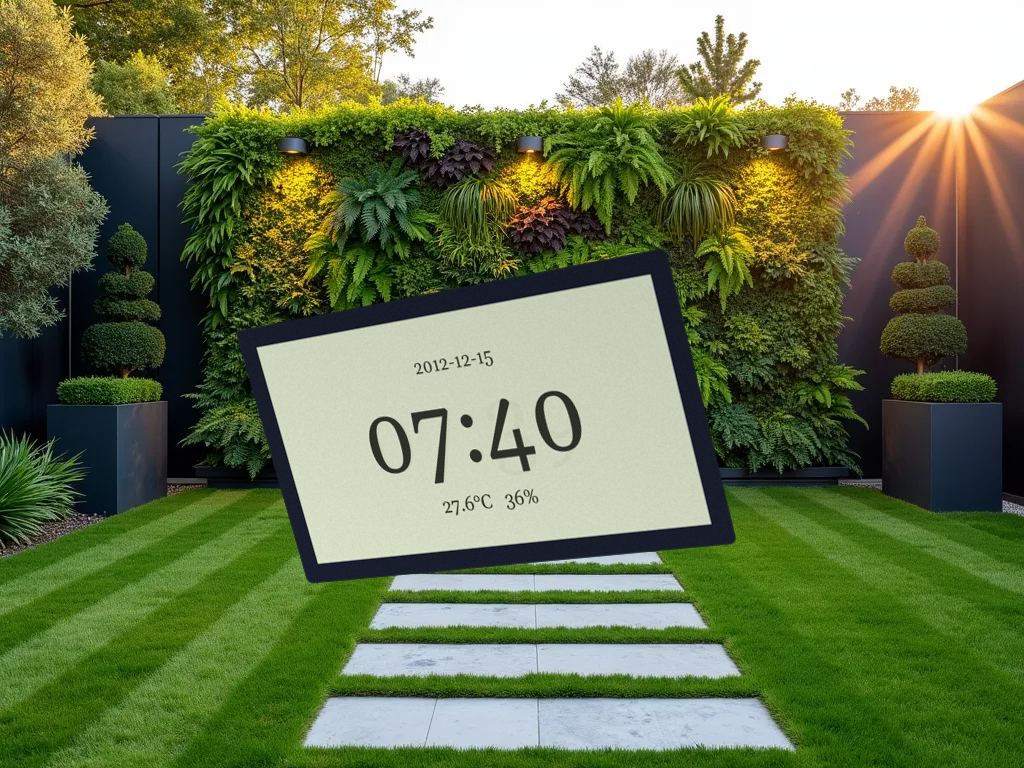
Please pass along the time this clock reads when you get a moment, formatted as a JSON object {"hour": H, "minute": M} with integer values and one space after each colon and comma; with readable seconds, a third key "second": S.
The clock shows {"hour": 7, "minute": 40}
